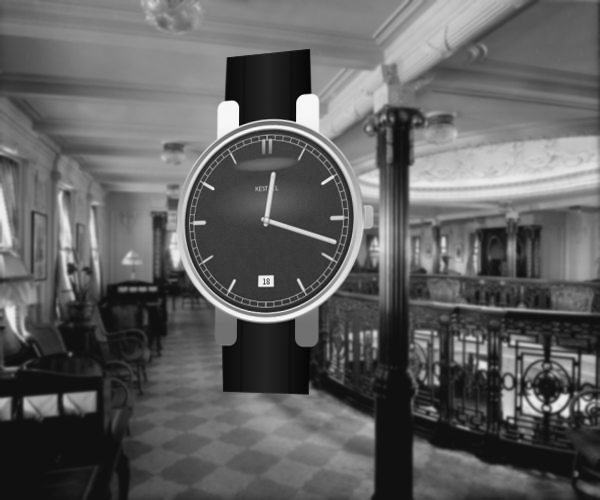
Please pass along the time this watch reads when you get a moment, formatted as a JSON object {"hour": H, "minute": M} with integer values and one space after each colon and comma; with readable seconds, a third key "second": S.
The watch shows {"hour": 12, "minute": 18}
